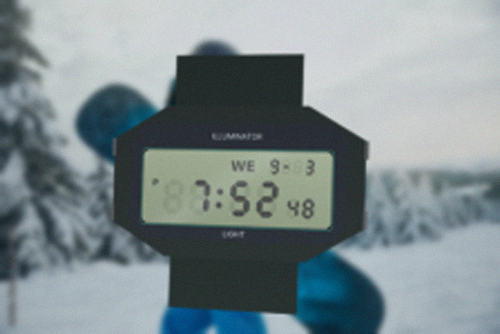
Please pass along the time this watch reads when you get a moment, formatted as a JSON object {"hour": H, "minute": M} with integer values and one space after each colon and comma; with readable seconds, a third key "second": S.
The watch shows {"hour": 7, "minute": 52, "second": 48}
